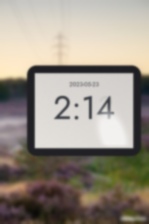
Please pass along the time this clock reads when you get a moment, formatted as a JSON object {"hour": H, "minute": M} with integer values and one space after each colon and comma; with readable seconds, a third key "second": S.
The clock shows {"hour": 2, "minute": 14}
